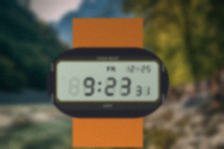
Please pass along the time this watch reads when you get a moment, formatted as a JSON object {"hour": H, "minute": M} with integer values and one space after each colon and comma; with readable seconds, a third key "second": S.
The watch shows {"hour": 9, "minute": 23}
